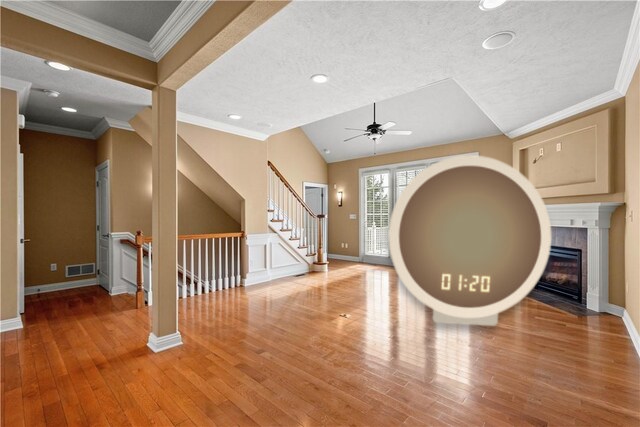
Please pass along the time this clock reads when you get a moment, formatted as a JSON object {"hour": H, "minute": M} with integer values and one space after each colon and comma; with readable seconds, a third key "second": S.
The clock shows {"hour": 1, "minute": 20}
